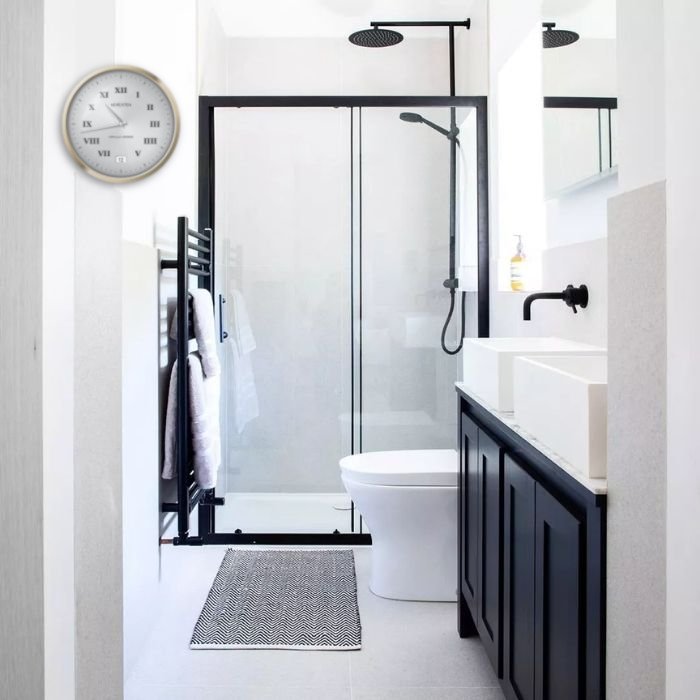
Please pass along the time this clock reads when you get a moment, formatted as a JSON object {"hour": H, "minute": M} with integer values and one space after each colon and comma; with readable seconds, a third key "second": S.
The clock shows {"hour": 10, "minute": 43}
